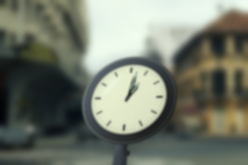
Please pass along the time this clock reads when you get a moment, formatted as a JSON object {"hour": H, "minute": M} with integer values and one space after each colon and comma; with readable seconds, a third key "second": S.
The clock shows {"hour": 1, "minute": 2}
